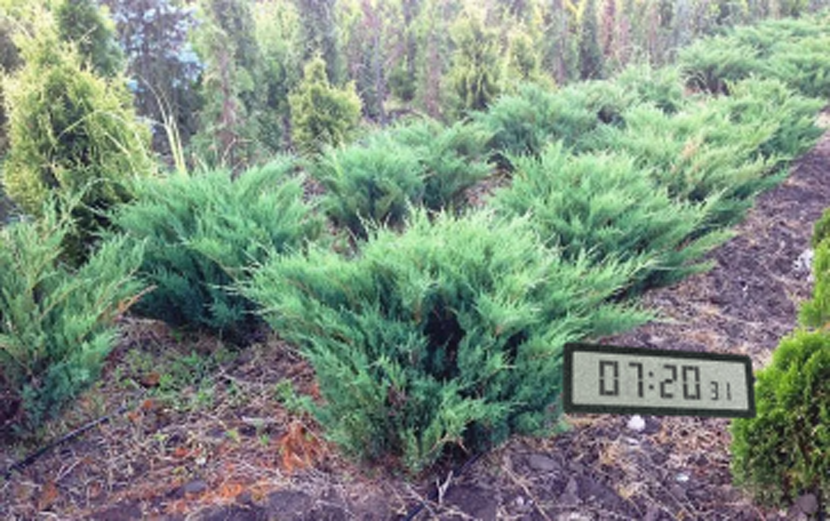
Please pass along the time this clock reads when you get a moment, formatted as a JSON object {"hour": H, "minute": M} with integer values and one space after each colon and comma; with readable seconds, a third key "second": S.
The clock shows {"hour": 7, "minute": 20, "second": 31}
